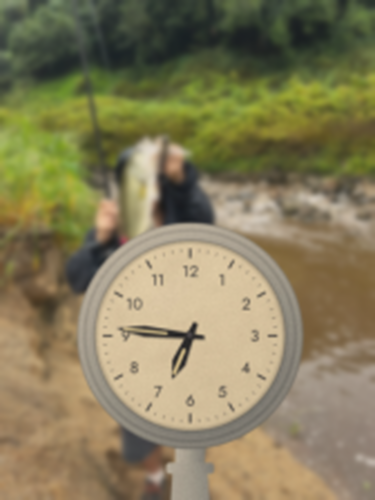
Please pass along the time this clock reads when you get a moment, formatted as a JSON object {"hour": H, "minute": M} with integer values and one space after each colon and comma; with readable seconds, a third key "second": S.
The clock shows {"hour": 6, "minute": 46}
